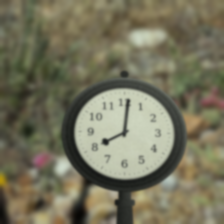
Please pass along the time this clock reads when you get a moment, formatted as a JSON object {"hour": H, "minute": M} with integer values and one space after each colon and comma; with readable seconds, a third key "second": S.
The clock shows {"hour": 8, "minute": 1}
